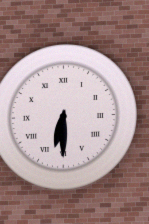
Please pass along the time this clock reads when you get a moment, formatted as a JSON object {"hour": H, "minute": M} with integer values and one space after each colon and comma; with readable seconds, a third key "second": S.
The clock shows {"hour": 6, "minute": 30}
